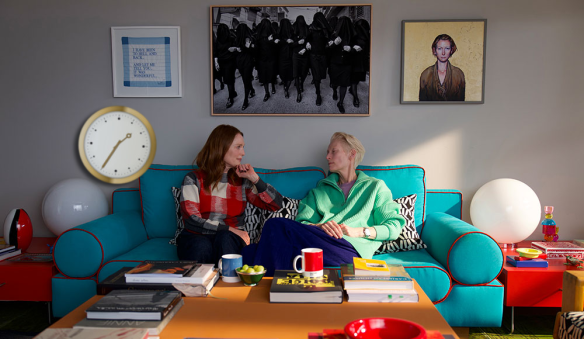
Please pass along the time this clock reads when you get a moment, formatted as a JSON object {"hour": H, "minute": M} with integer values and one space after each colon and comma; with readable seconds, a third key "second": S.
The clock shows {"hour": 1, "minute": 35}
